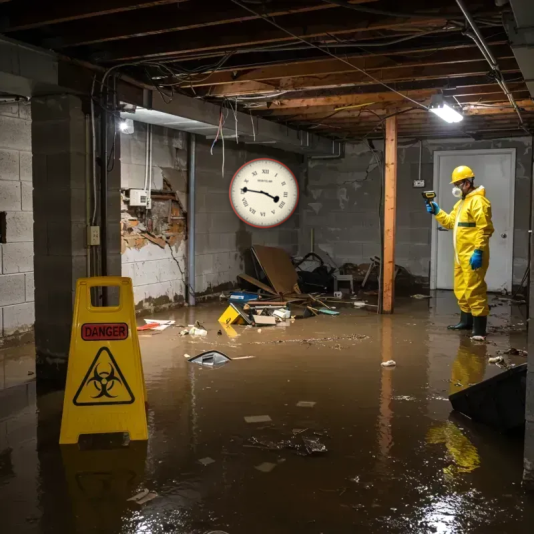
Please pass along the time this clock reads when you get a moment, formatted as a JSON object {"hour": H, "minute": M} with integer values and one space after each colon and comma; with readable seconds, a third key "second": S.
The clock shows {"hour": 3, "minute": 46}
